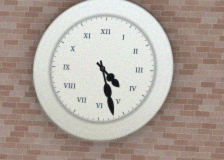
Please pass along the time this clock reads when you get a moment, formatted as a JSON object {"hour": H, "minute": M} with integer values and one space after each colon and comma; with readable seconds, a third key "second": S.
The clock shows {"hour": 4, "minute": 27}
